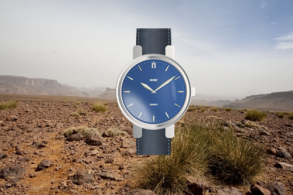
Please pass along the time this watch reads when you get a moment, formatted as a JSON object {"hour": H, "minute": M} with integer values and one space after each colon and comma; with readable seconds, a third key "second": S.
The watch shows {"hour": 10, "minute": 9}
